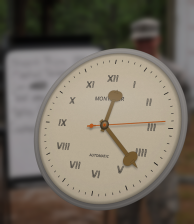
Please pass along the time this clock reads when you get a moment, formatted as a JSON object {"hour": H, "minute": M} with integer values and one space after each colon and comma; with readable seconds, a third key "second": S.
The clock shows {"hour": 12, "minute": 22, "second": 14}
